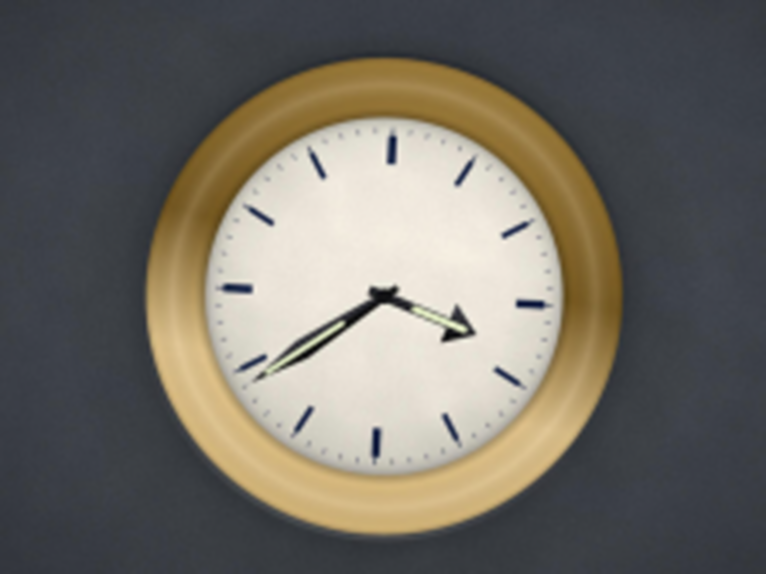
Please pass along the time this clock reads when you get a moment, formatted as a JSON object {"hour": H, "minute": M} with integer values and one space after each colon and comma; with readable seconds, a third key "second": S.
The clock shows {"hour": 3, "minute": 39}
